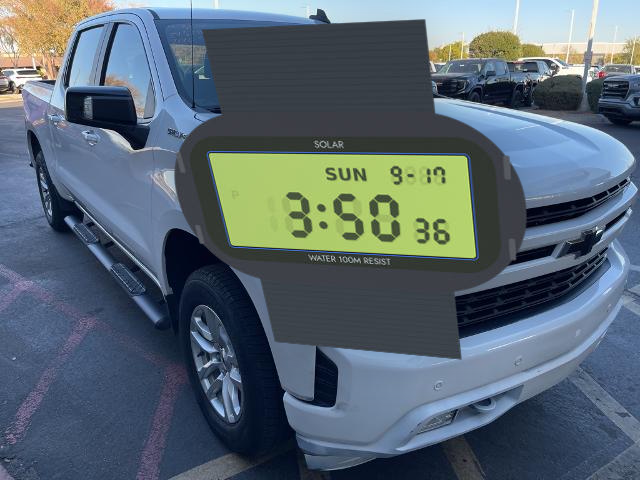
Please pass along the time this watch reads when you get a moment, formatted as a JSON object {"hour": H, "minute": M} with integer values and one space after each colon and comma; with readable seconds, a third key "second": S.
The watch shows {"hour": 3, "minute": 50, "second": 36}
